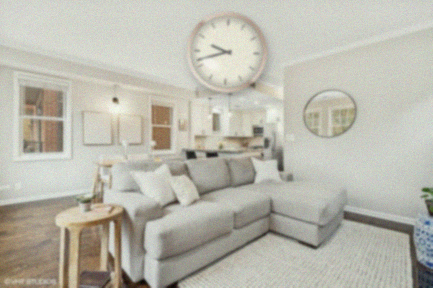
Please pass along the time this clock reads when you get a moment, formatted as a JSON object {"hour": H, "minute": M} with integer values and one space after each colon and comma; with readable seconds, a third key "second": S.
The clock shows {"hour": 9, "minute": 42}
